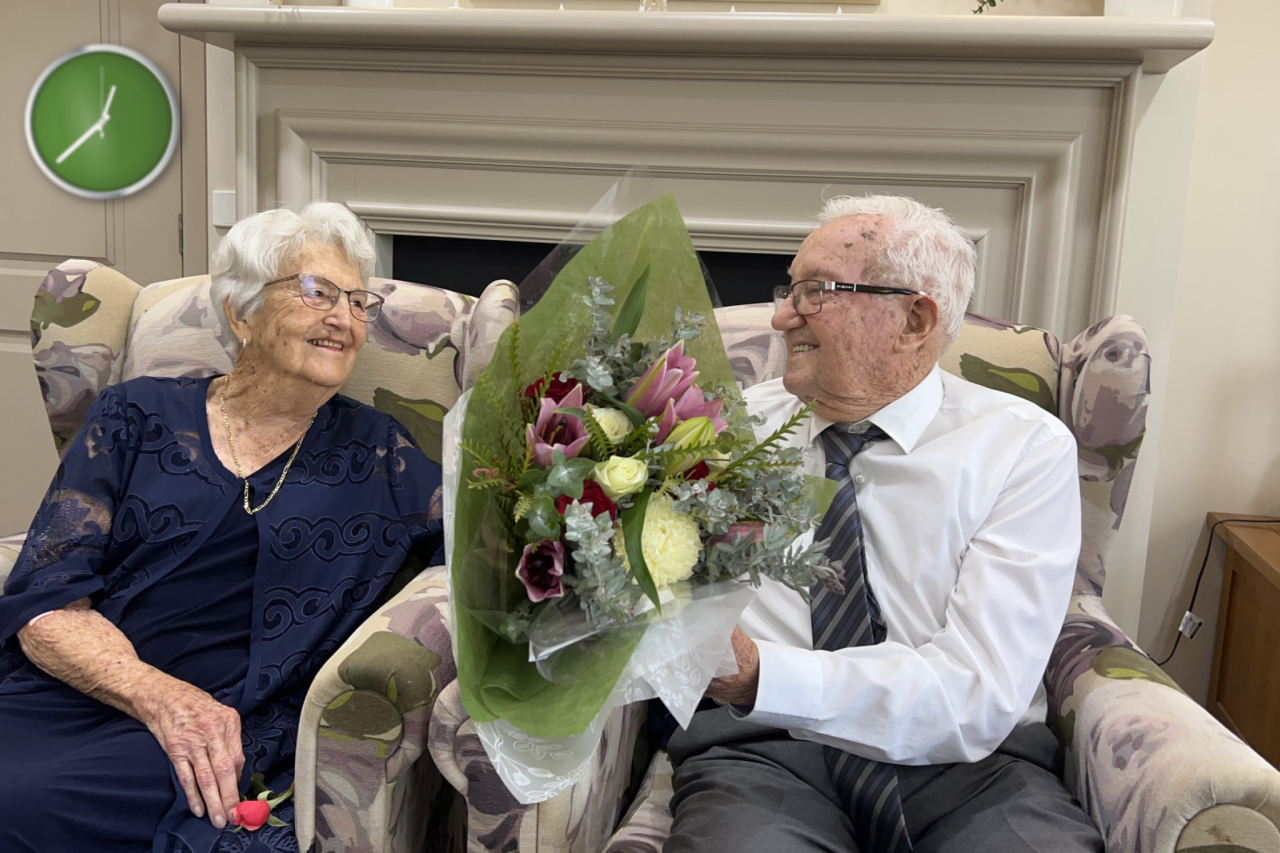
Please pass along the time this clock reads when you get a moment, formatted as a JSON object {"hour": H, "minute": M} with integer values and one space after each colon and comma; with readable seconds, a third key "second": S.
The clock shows {"hour": 12, "minute": 38, "second": 0}
